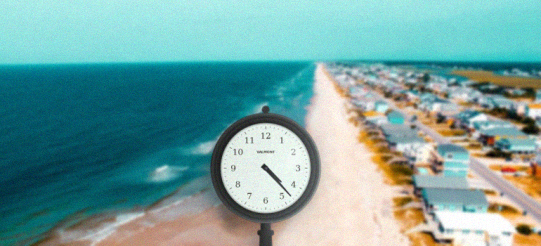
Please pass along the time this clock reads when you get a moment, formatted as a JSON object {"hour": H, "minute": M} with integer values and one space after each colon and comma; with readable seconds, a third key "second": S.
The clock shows {"hour": 4, "minute": 23}
